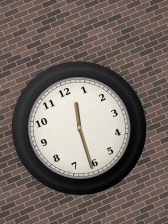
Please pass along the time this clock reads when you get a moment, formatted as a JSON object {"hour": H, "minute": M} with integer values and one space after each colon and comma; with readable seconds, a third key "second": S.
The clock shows {"hour": 12, "minute": 31}
